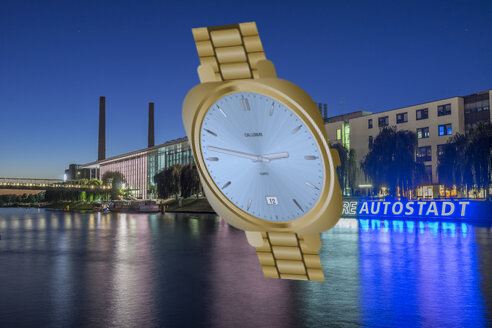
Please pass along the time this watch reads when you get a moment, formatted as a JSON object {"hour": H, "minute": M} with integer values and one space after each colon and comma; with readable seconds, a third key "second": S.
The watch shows {"hour": 2, "minute": 47}
